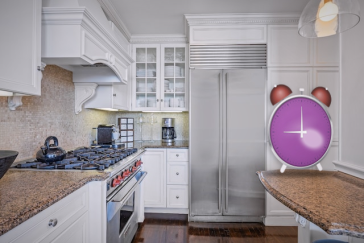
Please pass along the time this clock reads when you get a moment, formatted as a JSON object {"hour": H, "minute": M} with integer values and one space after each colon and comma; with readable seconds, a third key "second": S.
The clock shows {"hour": 9, "minute": 0}
